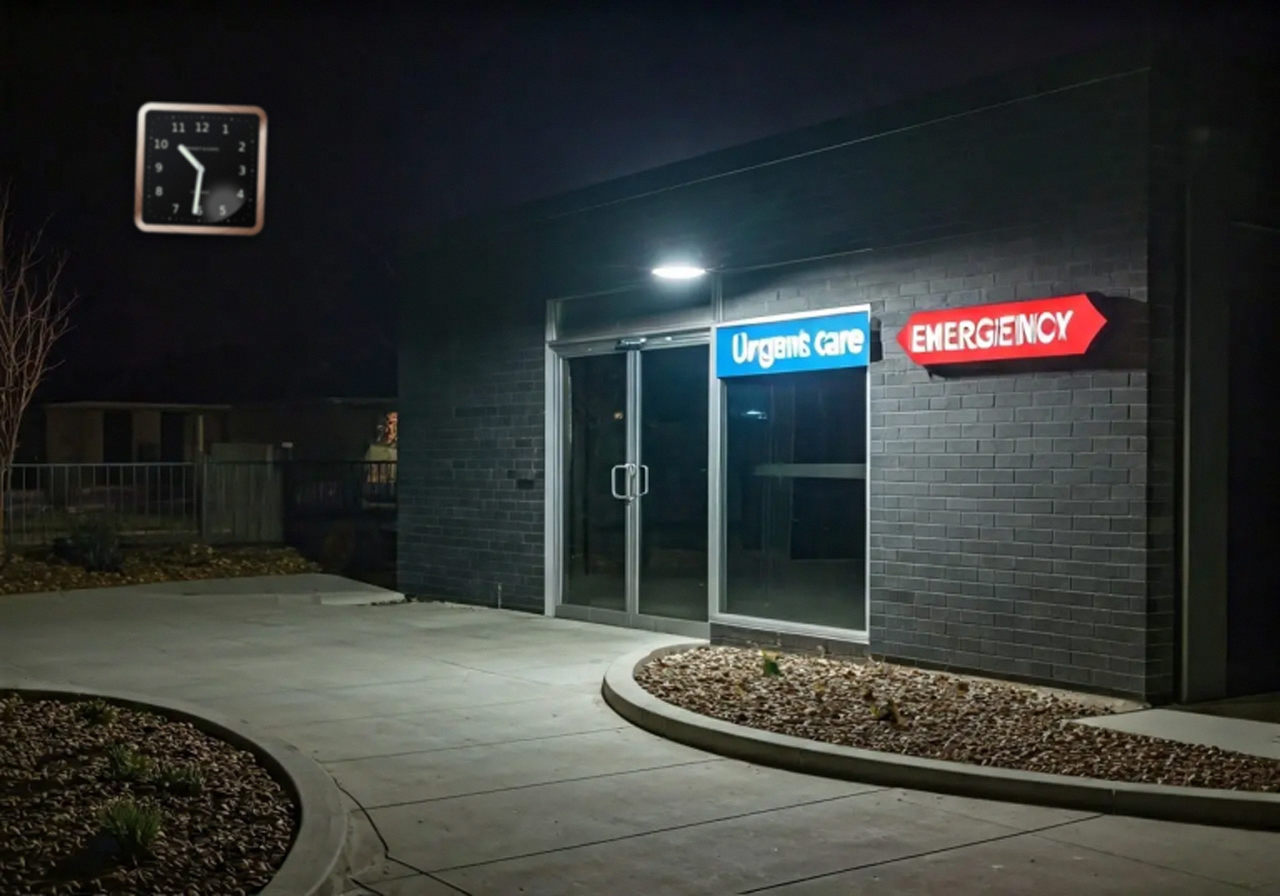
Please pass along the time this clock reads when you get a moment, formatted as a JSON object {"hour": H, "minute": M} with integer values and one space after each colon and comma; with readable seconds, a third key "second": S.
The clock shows {"hour": 10, "minute": 31}
